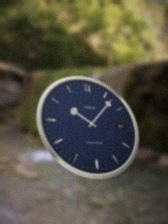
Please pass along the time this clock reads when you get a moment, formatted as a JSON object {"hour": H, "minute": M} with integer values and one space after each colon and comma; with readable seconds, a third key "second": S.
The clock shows {"hour": 10, "minute": 7}
